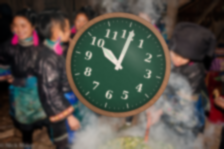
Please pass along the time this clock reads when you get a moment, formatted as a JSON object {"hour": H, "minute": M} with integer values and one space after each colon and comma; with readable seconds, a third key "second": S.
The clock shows {"hour": 10, "minute": 1}
